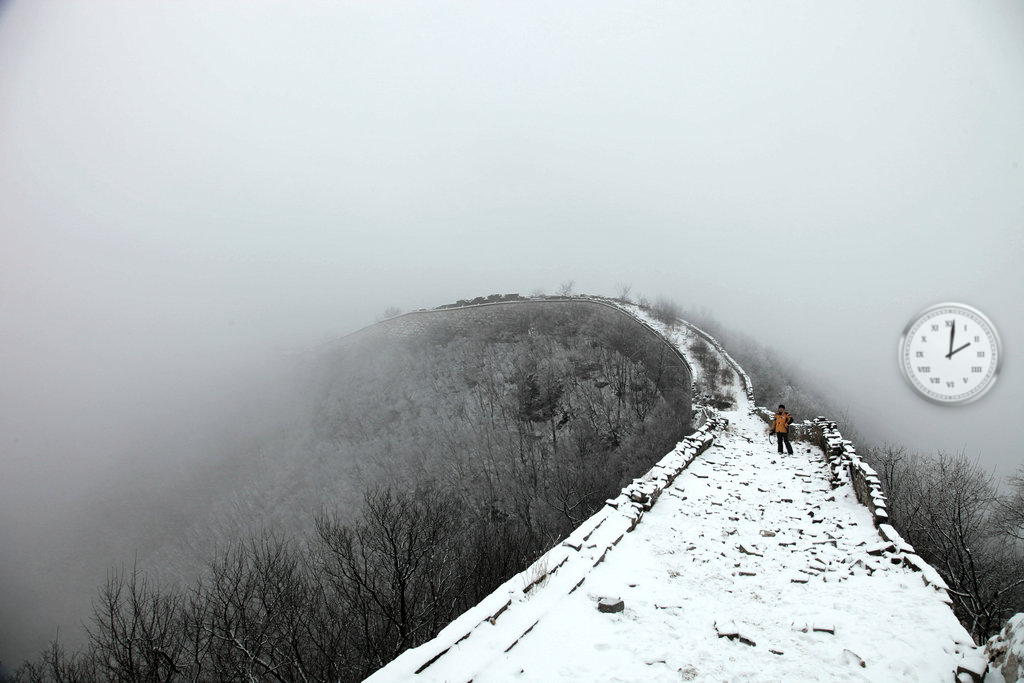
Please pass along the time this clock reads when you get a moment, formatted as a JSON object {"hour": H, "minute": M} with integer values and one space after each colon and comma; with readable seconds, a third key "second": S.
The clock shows {"hour": 2, "minute": 1}
